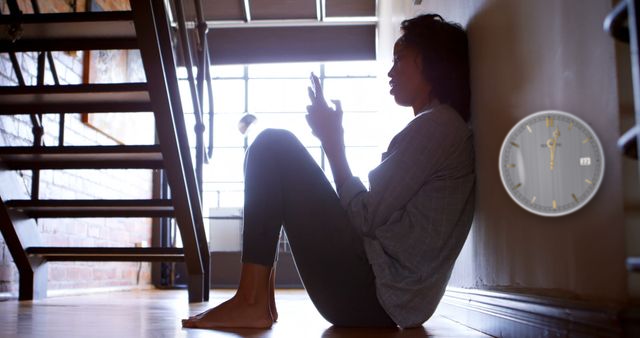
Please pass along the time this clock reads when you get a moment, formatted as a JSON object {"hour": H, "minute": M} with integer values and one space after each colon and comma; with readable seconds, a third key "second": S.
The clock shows {"hour": 12, "minute": 2}
